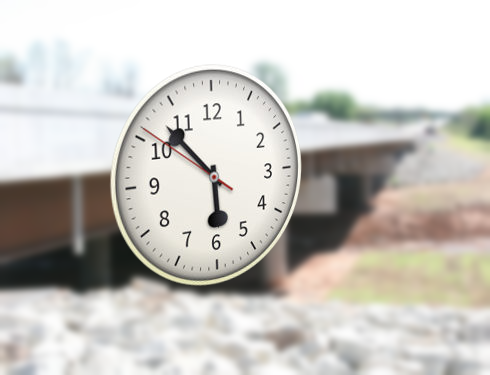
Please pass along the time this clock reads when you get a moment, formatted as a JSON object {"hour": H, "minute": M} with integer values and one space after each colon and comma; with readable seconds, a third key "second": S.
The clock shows {"hour": 5, "minute": 52, "second": 51}
